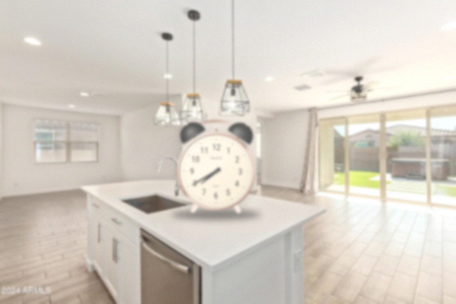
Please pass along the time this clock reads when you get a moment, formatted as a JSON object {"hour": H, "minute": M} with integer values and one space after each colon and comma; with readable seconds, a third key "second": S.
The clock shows {"hour": 7, "minute": 40}
